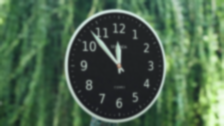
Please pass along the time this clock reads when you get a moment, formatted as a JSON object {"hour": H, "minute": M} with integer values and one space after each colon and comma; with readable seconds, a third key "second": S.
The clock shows {"hour": 11, "minute": 53}
